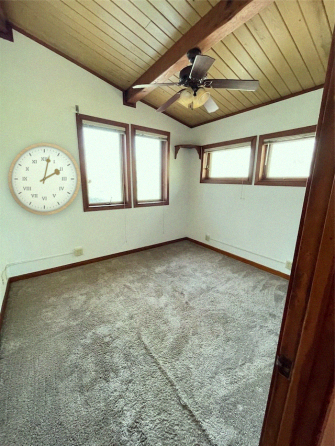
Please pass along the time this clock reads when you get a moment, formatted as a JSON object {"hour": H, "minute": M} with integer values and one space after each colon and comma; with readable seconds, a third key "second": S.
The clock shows {"hour": 2, "minute": 2}
